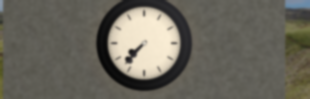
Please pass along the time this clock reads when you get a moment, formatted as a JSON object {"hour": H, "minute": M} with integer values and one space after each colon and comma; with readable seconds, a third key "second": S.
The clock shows {"hour": 7, "minute": 37}
